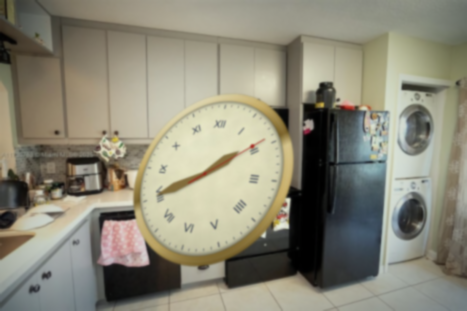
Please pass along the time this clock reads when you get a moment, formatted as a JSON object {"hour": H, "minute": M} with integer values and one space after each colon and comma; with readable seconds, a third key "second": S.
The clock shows {"hour": 1, "minute": 40, "second": 9}
